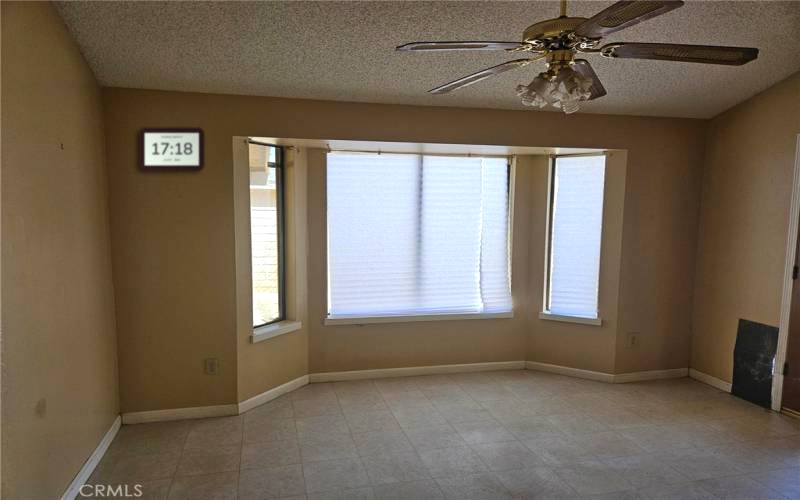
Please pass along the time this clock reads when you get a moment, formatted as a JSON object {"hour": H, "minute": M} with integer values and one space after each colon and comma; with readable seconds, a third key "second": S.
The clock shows {"hour": 17, "minute": 18}
